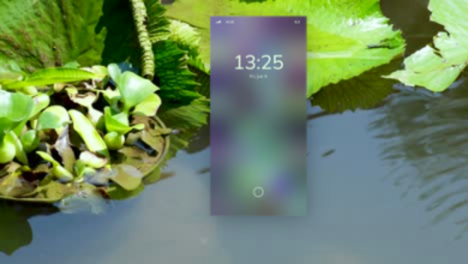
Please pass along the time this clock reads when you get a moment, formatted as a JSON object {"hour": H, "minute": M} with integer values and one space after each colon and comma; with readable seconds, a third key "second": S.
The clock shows {"hour": 13, "minute": 25}
